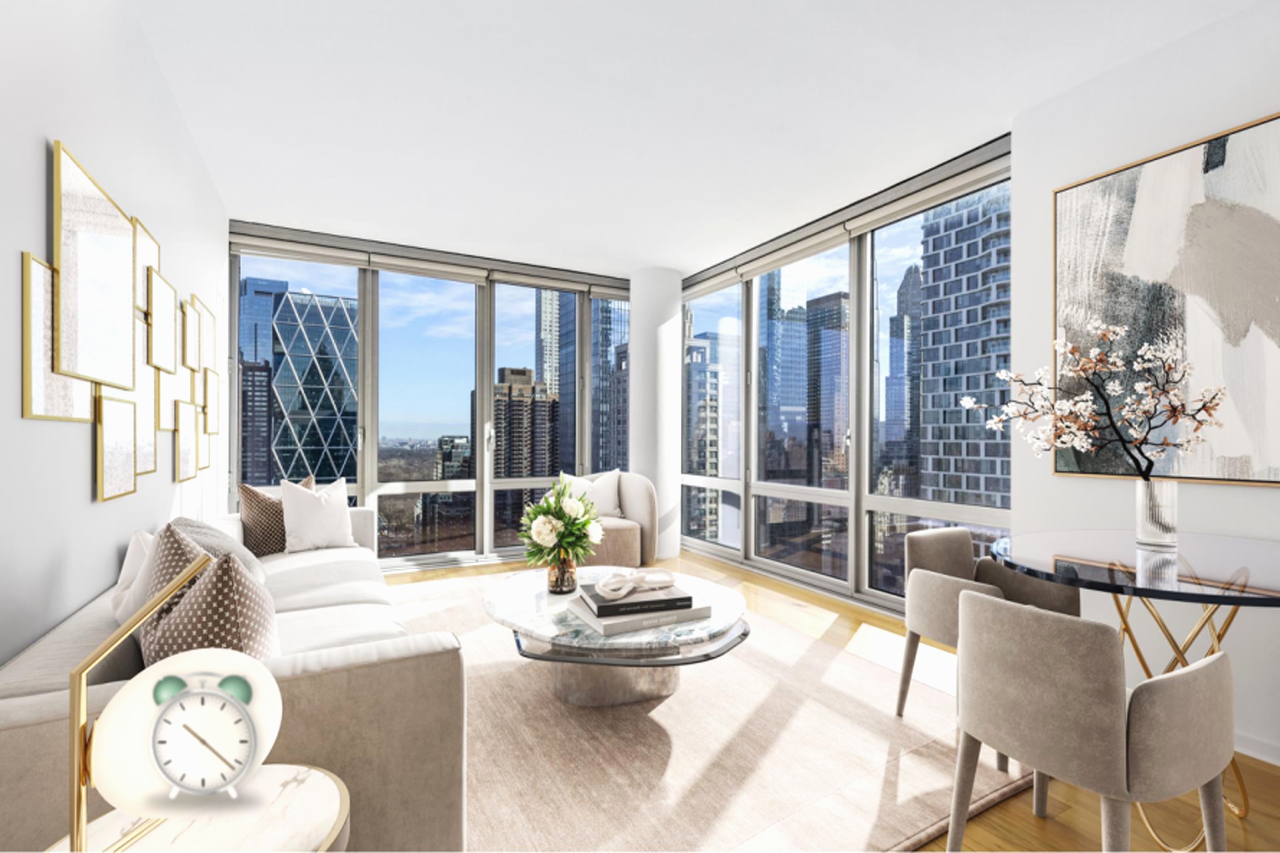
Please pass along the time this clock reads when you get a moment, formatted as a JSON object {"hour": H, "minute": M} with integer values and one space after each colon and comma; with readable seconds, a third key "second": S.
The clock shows {"hour": 10, "minute": 22}
